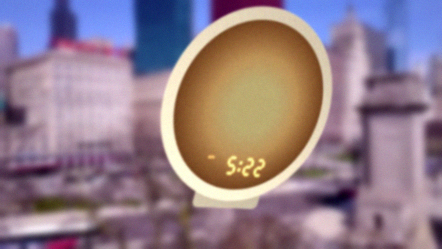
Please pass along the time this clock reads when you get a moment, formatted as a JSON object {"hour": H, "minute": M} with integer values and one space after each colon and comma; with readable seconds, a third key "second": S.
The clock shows {"hour": 5, "minute": 22}
